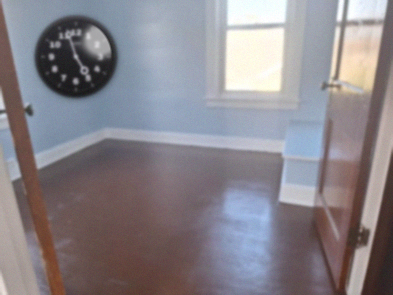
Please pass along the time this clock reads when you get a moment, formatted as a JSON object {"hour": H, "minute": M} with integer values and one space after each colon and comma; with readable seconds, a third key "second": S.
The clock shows {"hour": 4, "minute": 57}
